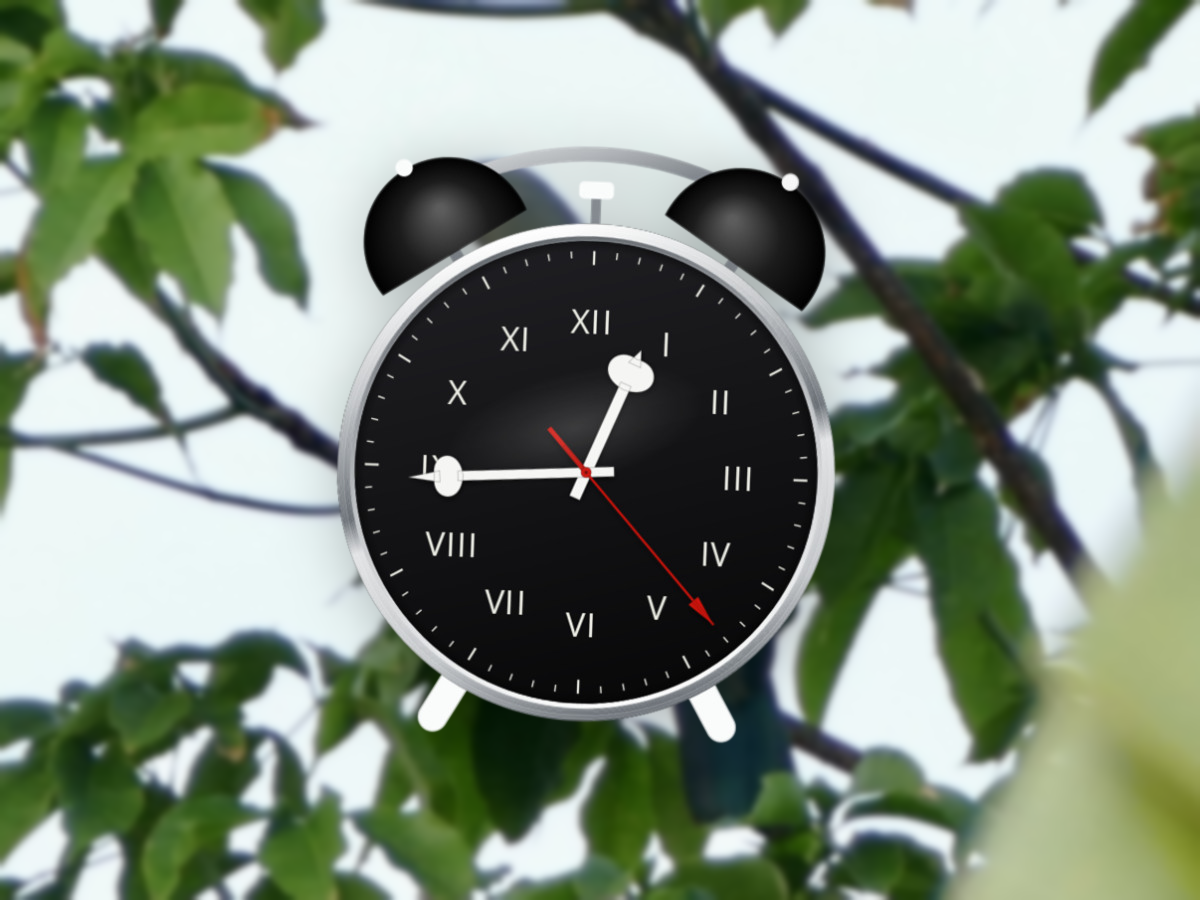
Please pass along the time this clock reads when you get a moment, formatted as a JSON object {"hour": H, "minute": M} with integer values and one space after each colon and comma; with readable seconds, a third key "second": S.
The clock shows {"hour": 12, "minute": 44, "second": 23}
